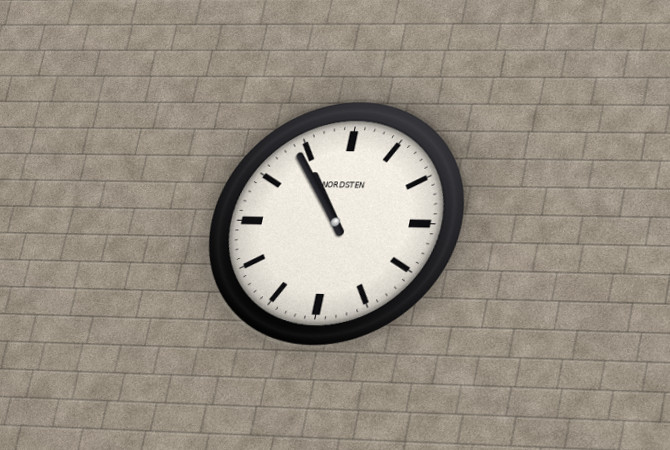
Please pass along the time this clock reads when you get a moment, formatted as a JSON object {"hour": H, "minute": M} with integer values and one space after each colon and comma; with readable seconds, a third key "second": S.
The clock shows {"hour": 10, "minute": 54}
